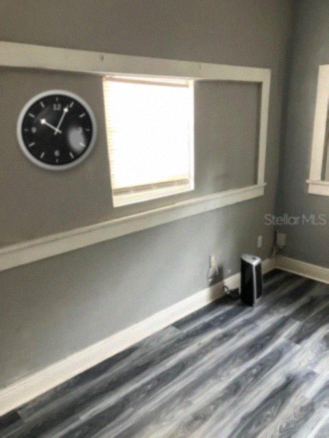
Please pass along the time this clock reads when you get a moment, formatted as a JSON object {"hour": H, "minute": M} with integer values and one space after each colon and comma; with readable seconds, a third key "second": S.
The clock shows {"hour": 10, "minute": 4}
